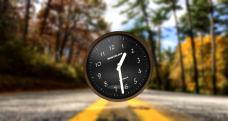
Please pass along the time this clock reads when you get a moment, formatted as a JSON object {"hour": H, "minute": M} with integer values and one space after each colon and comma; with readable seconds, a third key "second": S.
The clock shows {"hour": 1, "minute": 32}
